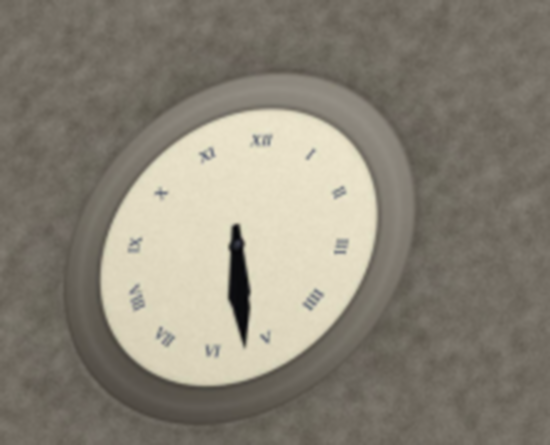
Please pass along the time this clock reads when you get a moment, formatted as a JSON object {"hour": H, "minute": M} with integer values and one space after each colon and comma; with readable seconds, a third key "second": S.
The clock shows {"hour": 5, "minute": 27}
